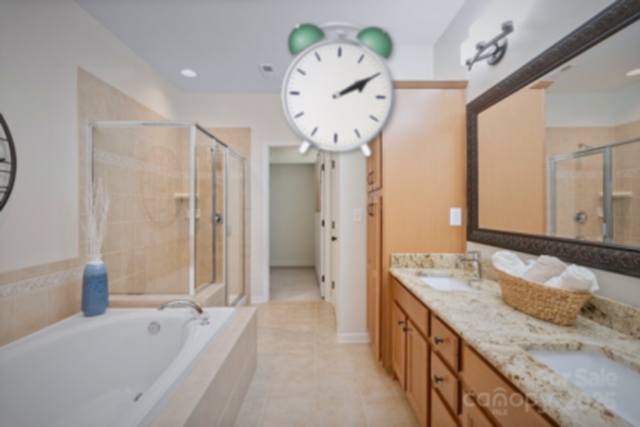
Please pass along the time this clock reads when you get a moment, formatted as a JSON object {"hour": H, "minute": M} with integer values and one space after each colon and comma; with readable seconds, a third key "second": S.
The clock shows {"hour": 2, "minute": 10}
